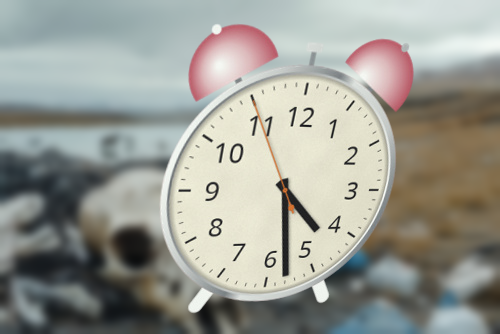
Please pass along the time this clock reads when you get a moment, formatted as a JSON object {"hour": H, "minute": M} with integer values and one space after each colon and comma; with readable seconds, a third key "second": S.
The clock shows {"hour": 4, "minute": 27, "second": 55}
